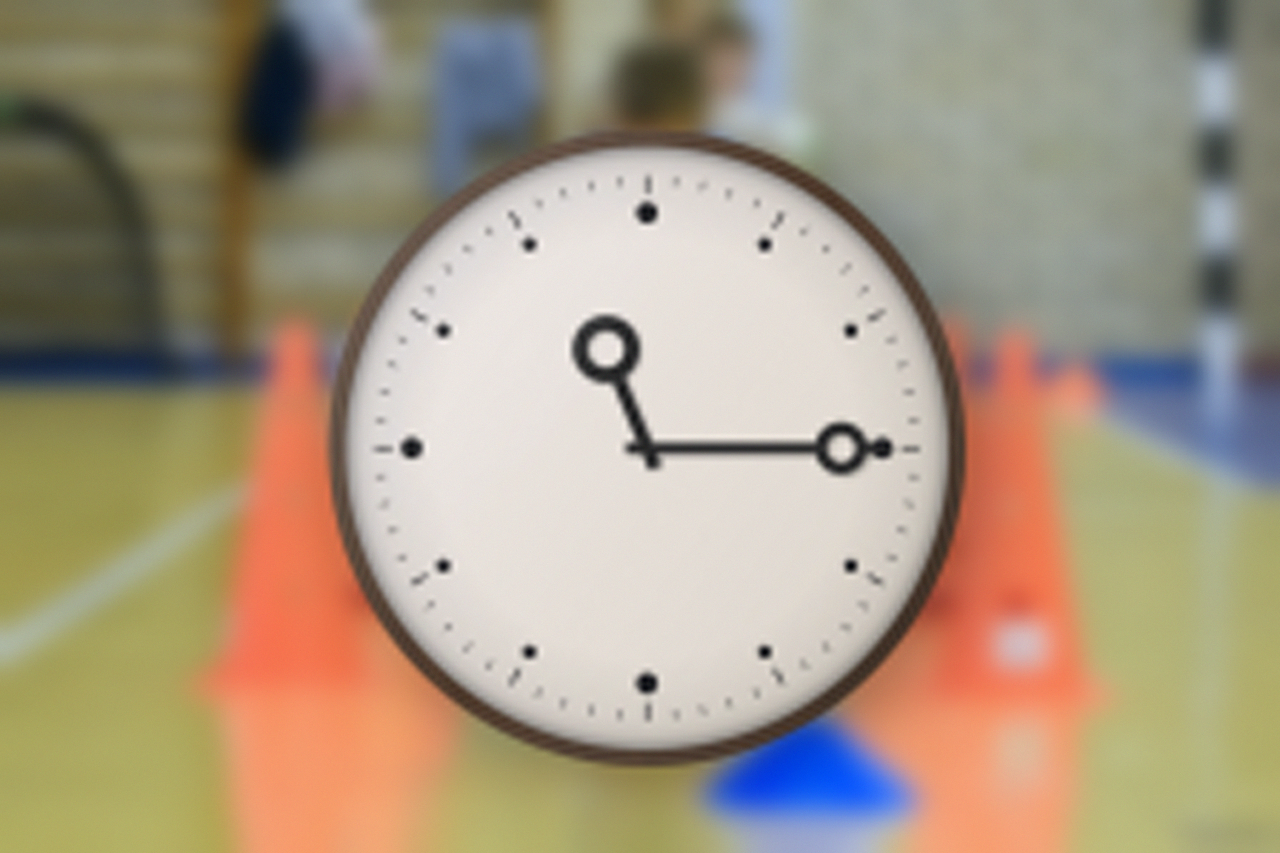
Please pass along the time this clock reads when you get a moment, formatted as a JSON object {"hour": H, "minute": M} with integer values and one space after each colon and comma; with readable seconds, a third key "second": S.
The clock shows {"hour": 11, "minute": 15}
